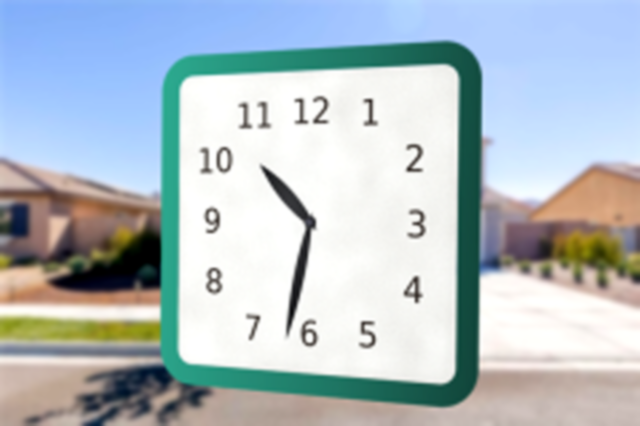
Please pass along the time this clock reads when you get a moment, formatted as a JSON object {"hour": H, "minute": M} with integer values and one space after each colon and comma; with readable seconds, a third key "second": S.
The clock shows {"hour": 10, "minute": 32}
